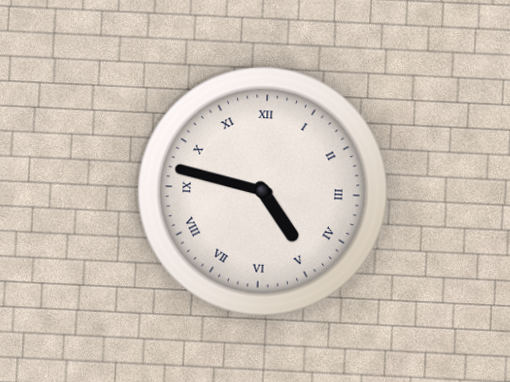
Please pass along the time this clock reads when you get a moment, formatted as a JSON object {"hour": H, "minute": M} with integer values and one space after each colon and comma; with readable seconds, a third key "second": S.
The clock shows {"hour": 4, "minute": 47}
